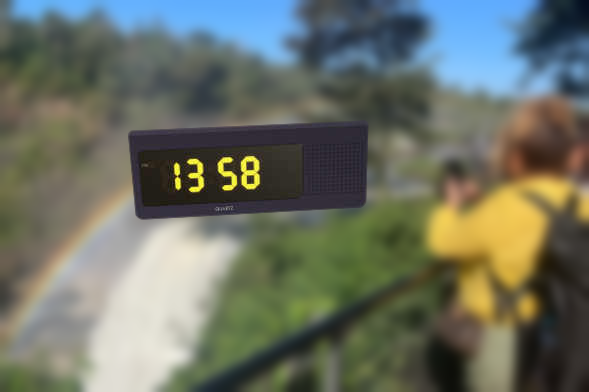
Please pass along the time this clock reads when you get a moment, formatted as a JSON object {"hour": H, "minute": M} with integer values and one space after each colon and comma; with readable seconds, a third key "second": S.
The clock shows {"hour": 13, "minute": 58}
